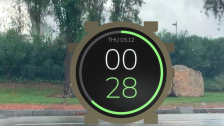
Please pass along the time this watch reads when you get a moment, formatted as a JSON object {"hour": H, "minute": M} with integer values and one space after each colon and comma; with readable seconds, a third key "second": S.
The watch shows {"hour": 0, "minute": 28}
